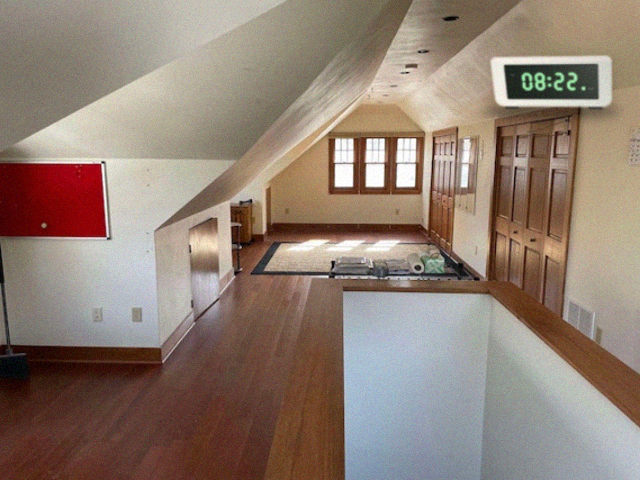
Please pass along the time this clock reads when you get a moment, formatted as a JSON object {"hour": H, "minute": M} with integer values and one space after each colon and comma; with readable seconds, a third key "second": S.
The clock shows {"hour": 8, "minute": 22}
